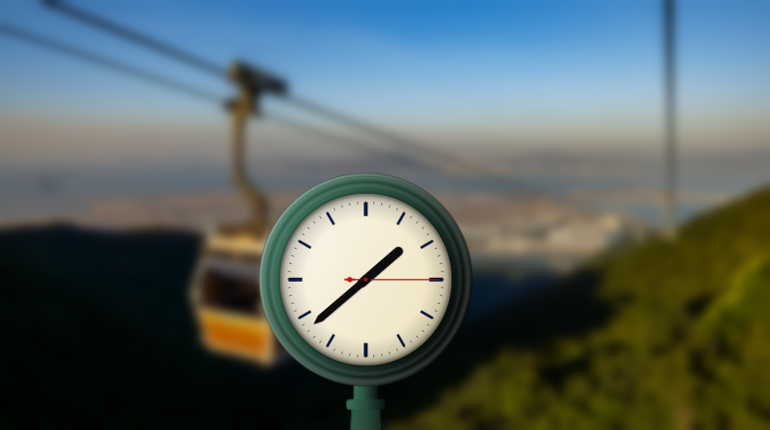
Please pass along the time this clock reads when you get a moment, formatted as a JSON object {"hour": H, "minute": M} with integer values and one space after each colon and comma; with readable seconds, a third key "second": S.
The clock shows {"hour": 1, "minute": 38, "second": 15}
